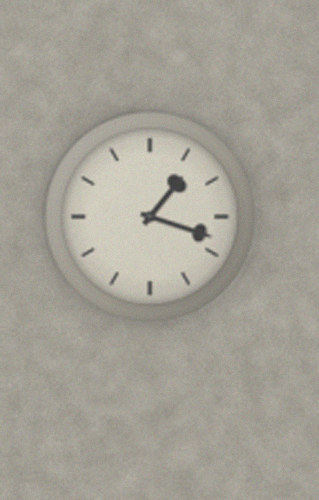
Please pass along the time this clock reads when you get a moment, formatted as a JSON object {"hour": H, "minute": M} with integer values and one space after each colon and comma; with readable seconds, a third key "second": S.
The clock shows {"hour": 1, "minute": 18}
